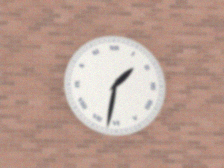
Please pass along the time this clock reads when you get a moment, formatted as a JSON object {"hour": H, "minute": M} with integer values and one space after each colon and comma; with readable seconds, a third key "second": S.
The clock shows {"hour": 1, "minute": 32}
